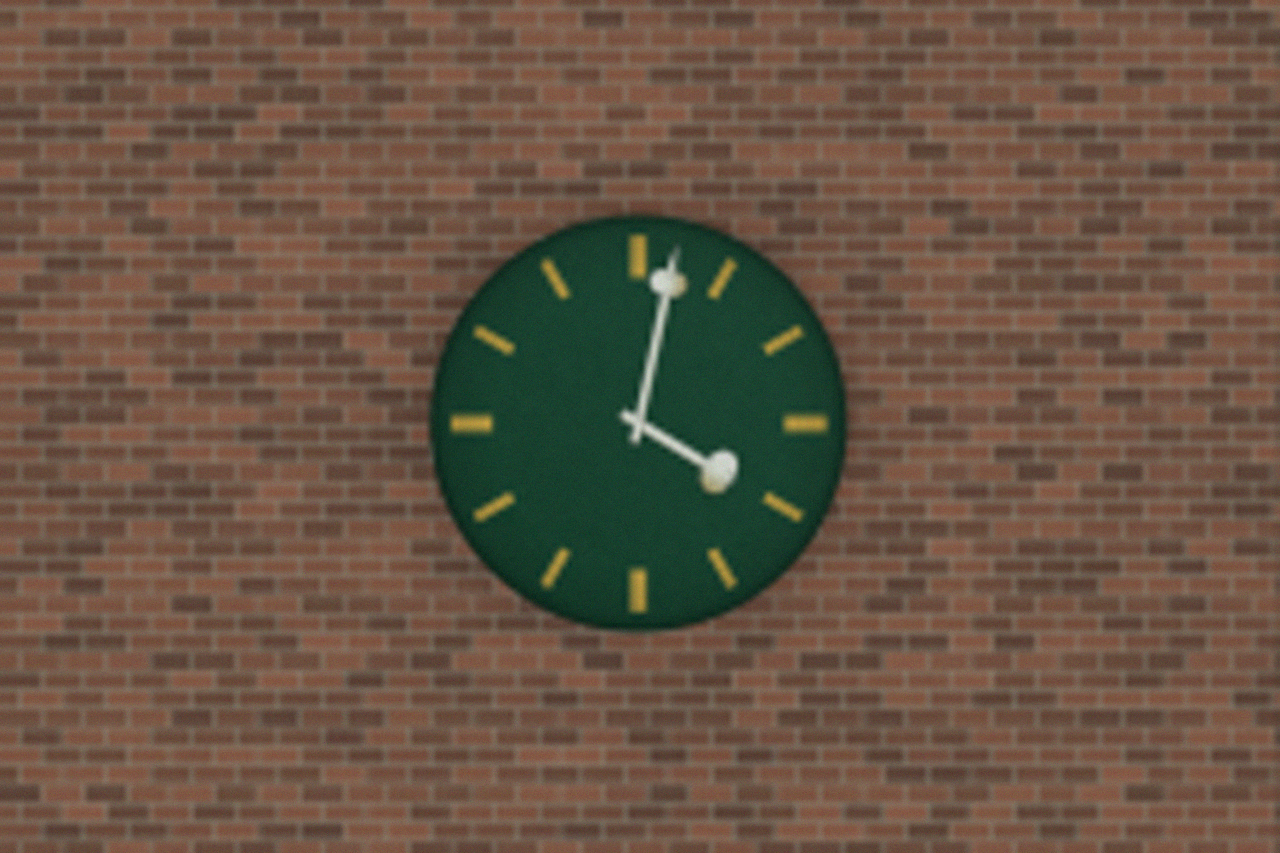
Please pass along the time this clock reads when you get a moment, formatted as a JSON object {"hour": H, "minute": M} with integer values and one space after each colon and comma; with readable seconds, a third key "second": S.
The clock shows {"hour": 4, "minute": 2}
